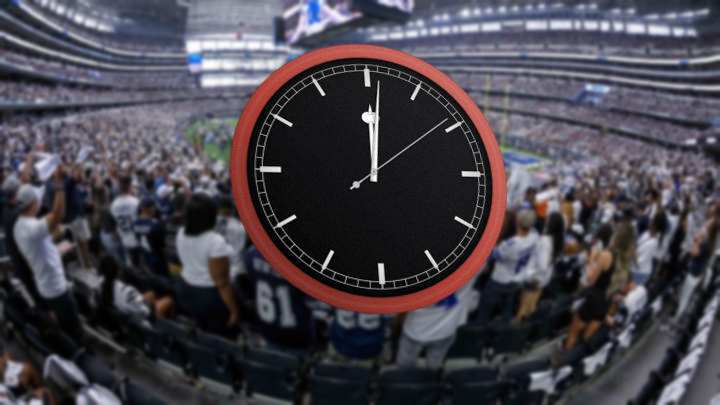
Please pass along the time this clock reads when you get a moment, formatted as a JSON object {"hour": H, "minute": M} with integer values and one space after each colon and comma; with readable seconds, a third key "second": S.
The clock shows {"hour": 12, "minute": 1, "second": 9}
